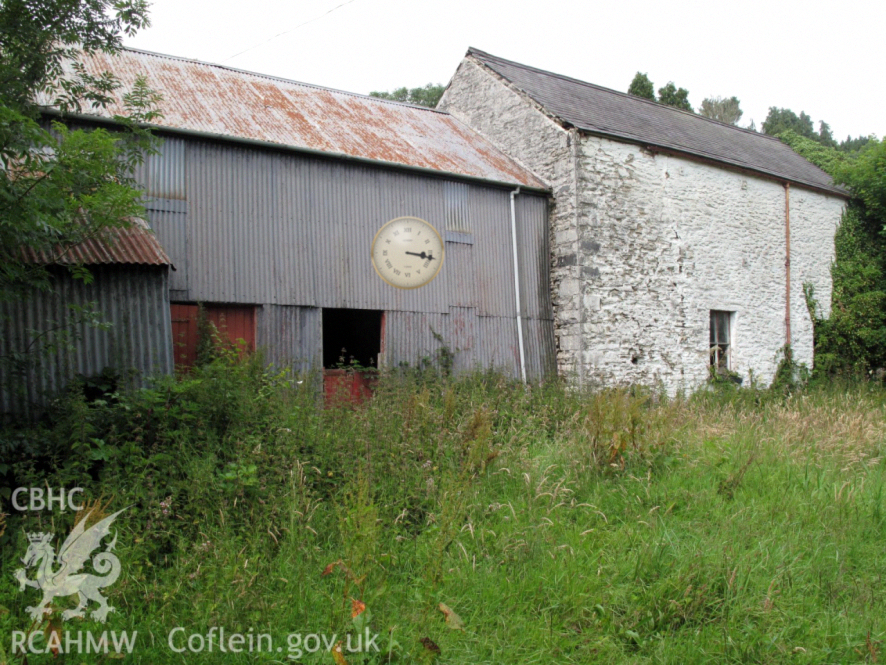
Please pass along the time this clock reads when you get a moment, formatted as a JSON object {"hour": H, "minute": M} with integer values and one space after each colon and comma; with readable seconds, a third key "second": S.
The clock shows {"hour": 3, "minute": 17}
